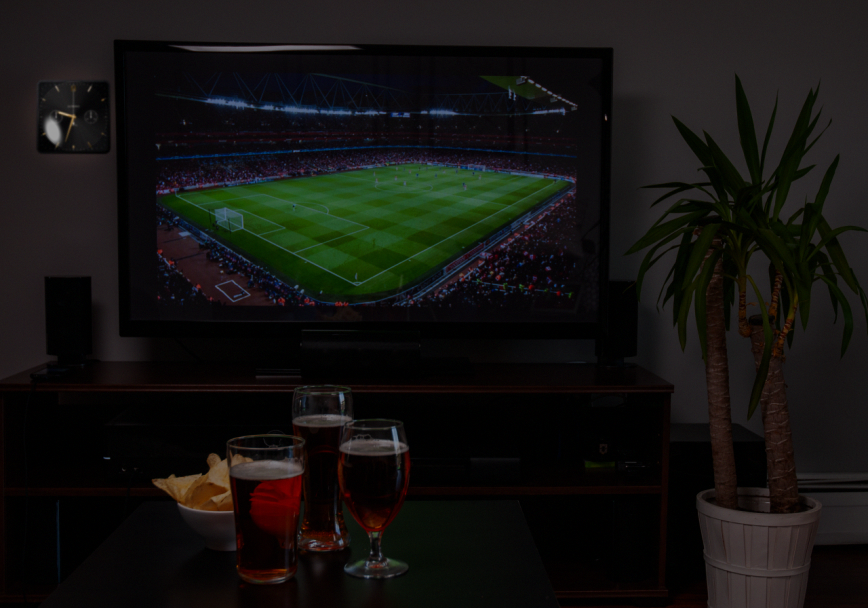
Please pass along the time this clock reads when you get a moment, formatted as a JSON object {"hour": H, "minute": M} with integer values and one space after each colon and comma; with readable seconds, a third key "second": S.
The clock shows {"hour": 9, "minute": 33}
